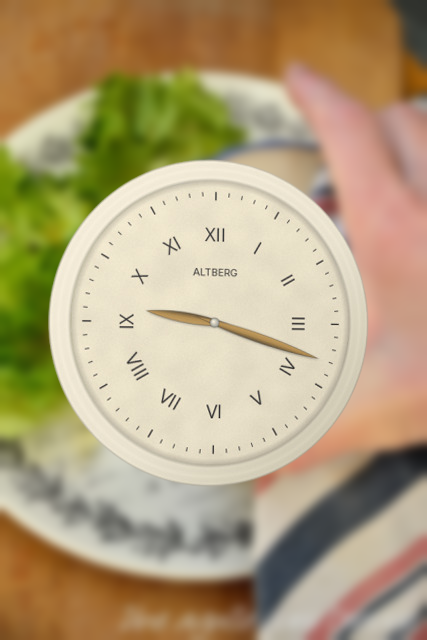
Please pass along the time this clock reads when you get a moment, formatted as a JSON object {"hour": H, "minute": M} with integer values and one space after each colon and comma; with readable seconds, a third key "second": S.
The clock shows {"hour": 9, "minute": 18}
